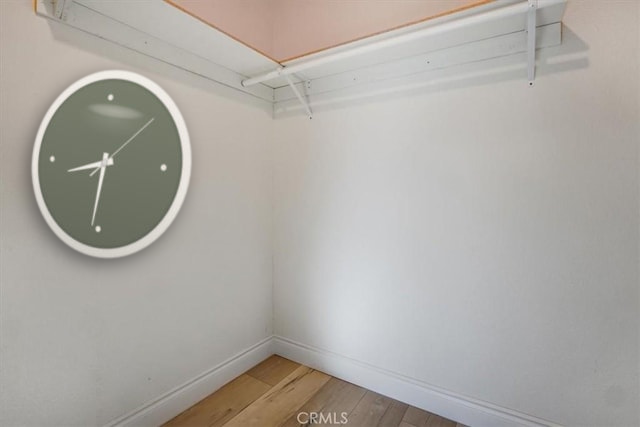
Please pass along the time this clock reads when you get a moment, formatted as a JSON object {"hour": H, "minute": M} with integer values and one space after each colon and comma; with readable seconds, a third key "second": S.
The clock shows {"hour": 8, "minute": 31, "second": 8}
